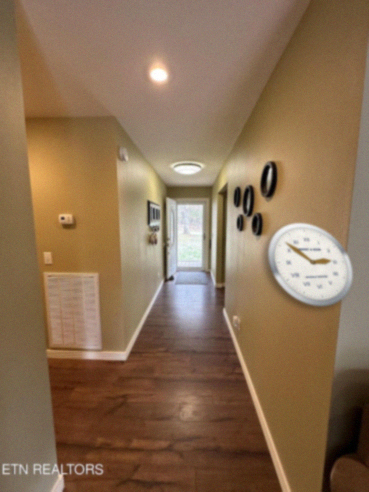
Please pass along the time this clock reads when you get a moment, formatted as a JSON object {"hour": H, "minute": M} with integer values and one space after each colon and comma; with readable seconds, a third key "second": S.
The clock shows {"hour": 2, "minute": 52}
